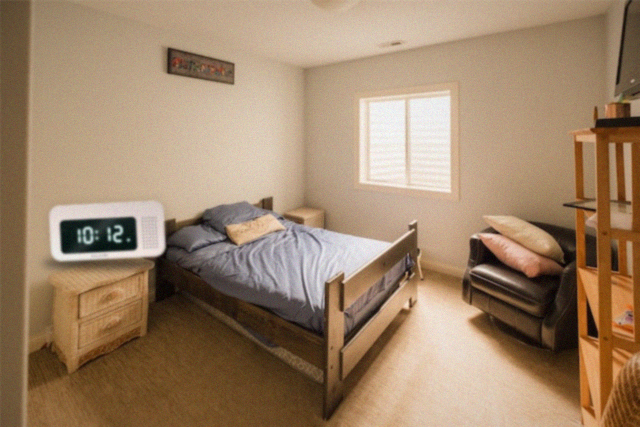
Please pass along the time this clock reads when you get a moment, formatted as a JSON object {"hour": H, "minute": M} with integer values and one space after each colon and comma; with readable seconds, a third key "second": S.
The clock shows {"hour": 10, "minute": 12}
